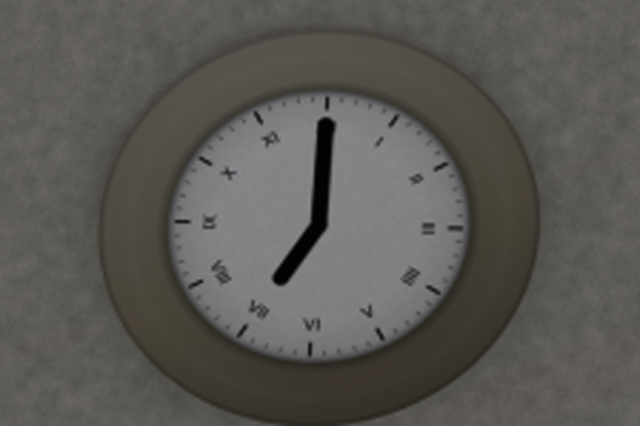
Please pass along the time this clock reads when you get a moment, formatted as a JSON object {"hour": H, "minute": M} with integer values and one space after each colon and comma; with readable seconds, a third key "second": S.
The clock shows {"hour": 7, "minute": 0}
